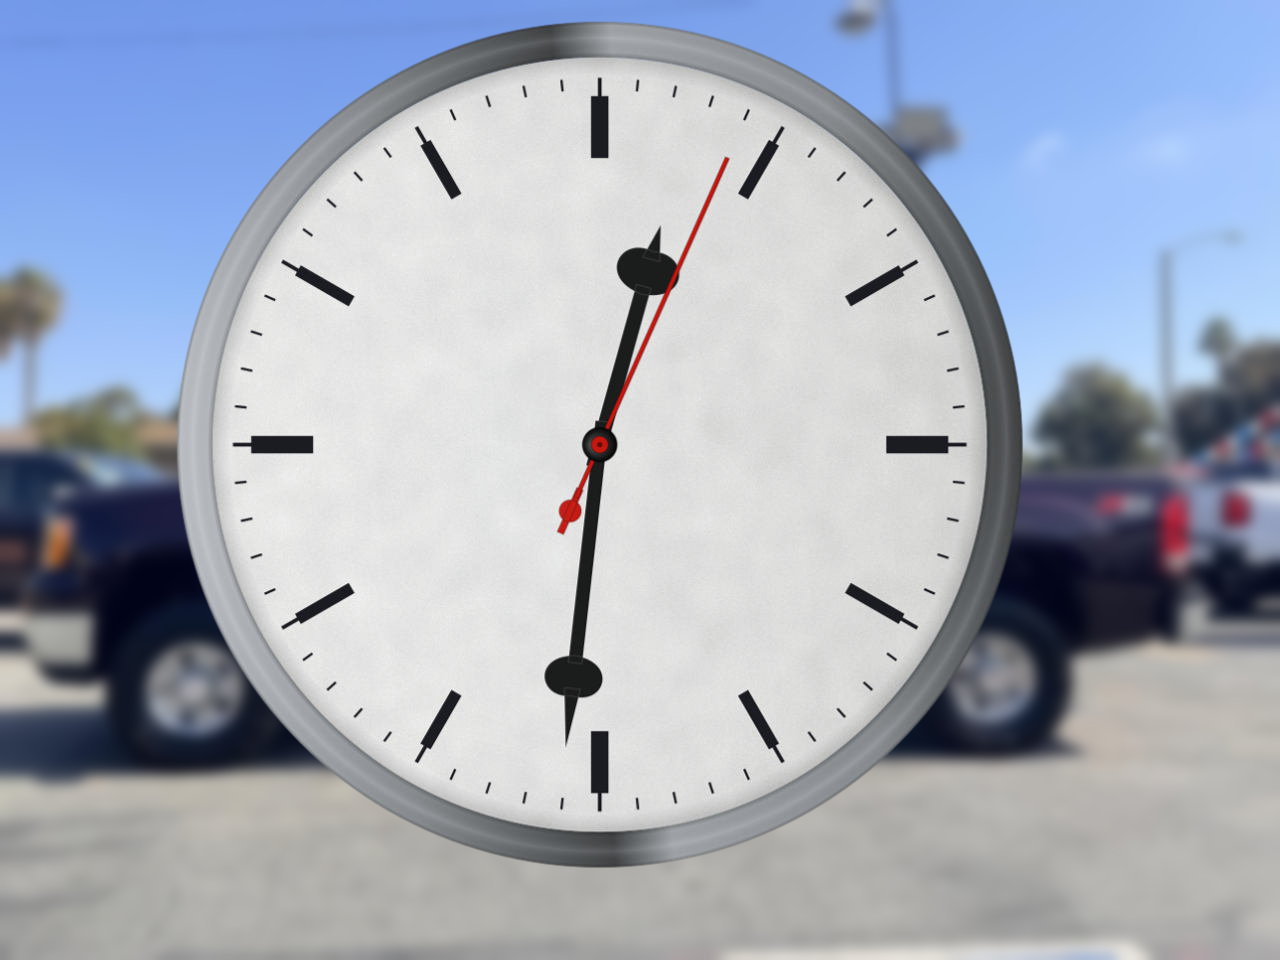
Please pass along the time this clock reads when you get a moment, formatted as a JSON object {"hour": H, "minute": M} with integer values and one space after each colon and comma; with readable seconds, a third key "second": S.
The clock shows {"hour": 12, "minute": 31, "second": 4}
